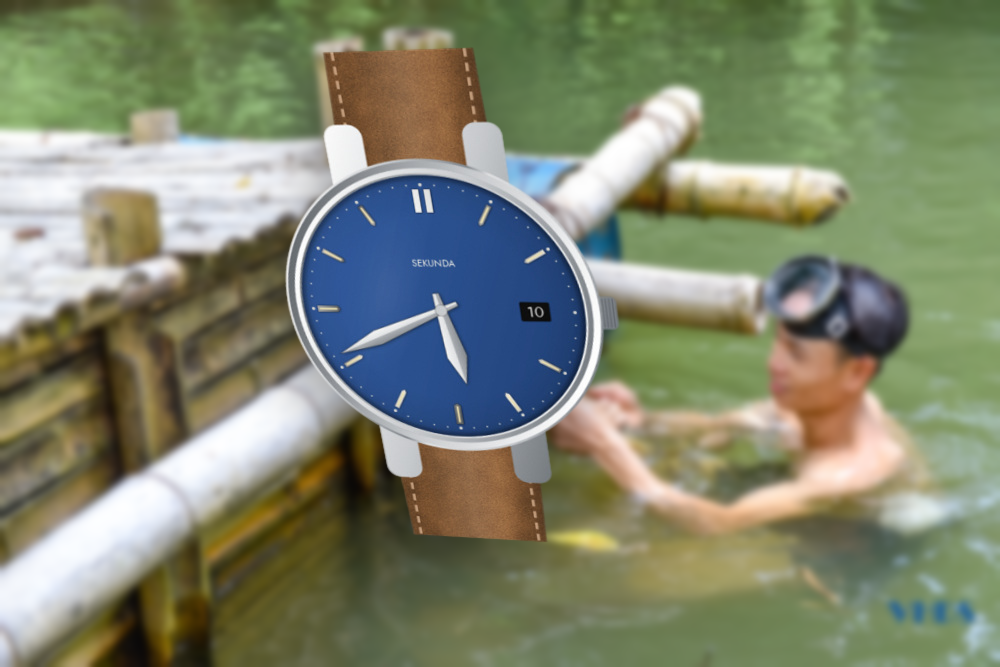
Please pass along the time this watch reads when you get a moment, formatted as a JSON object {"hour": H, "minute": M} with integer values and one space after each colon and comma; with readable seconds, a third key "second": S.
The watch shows {"hour": 5, "minute": 41}
